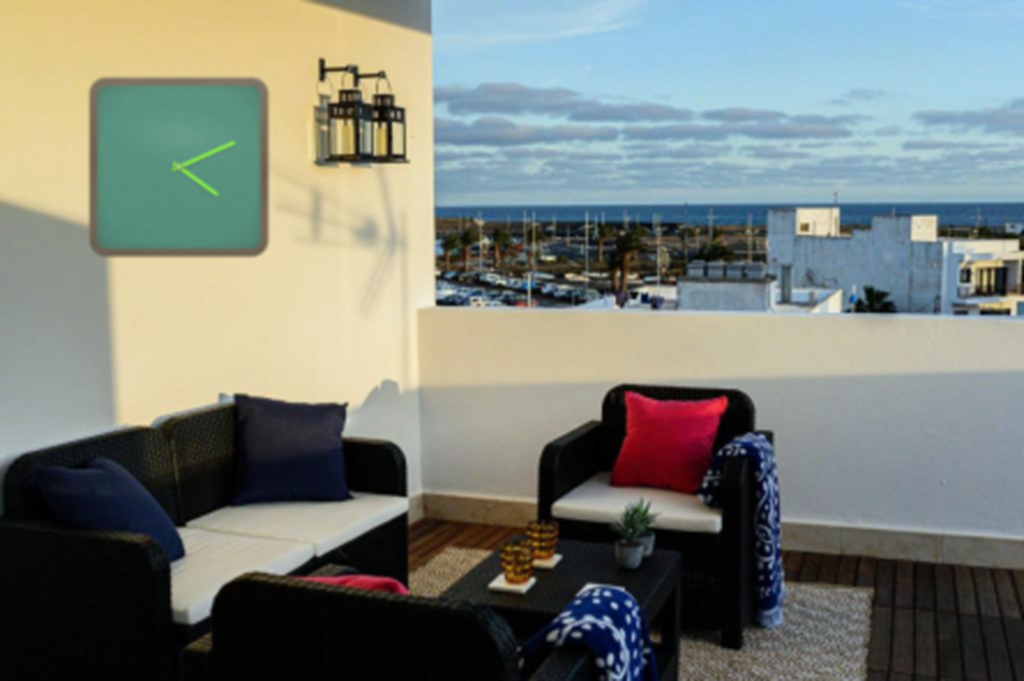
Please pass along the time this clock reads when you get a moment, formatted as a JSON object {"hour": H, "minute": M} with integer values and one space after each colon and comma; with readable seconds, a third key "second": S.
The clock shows {"hour": 4, "minute": 11}
